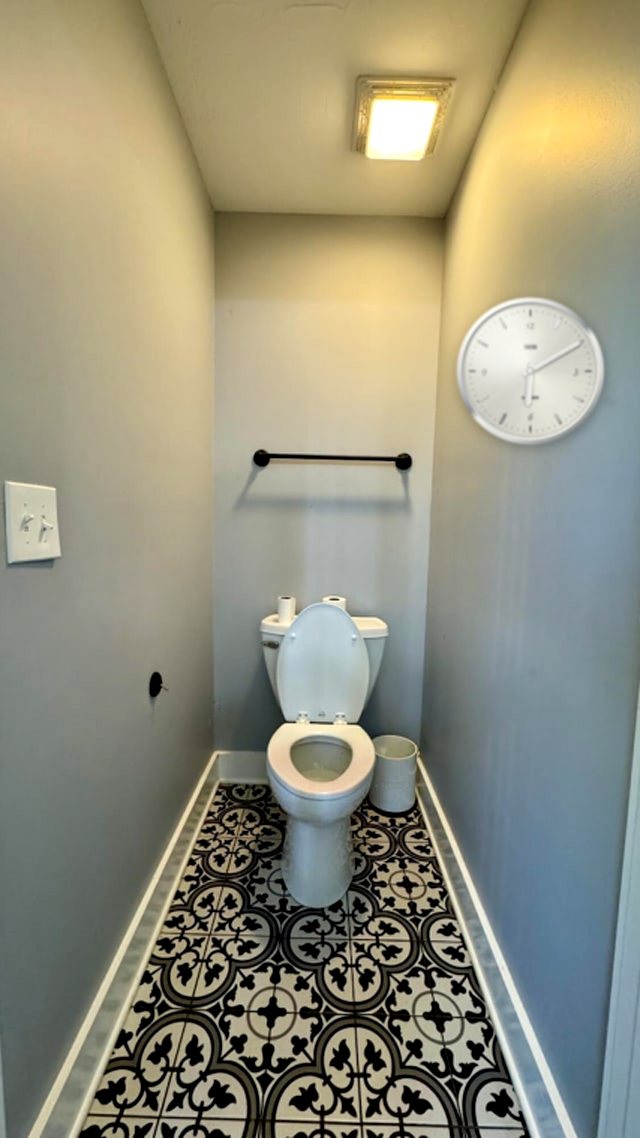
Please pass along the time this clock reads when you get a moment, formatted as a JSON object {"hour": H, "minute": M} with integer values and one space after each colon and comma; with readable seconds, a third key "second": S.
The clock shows {"hour": 6, "minute": 10}
